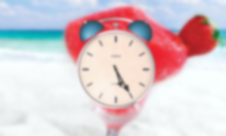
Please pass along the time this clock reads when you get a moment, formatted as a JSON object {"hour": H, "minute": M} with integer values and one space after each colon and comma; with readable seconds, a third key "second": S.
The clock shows {"hour": 5, "minute": 25}
